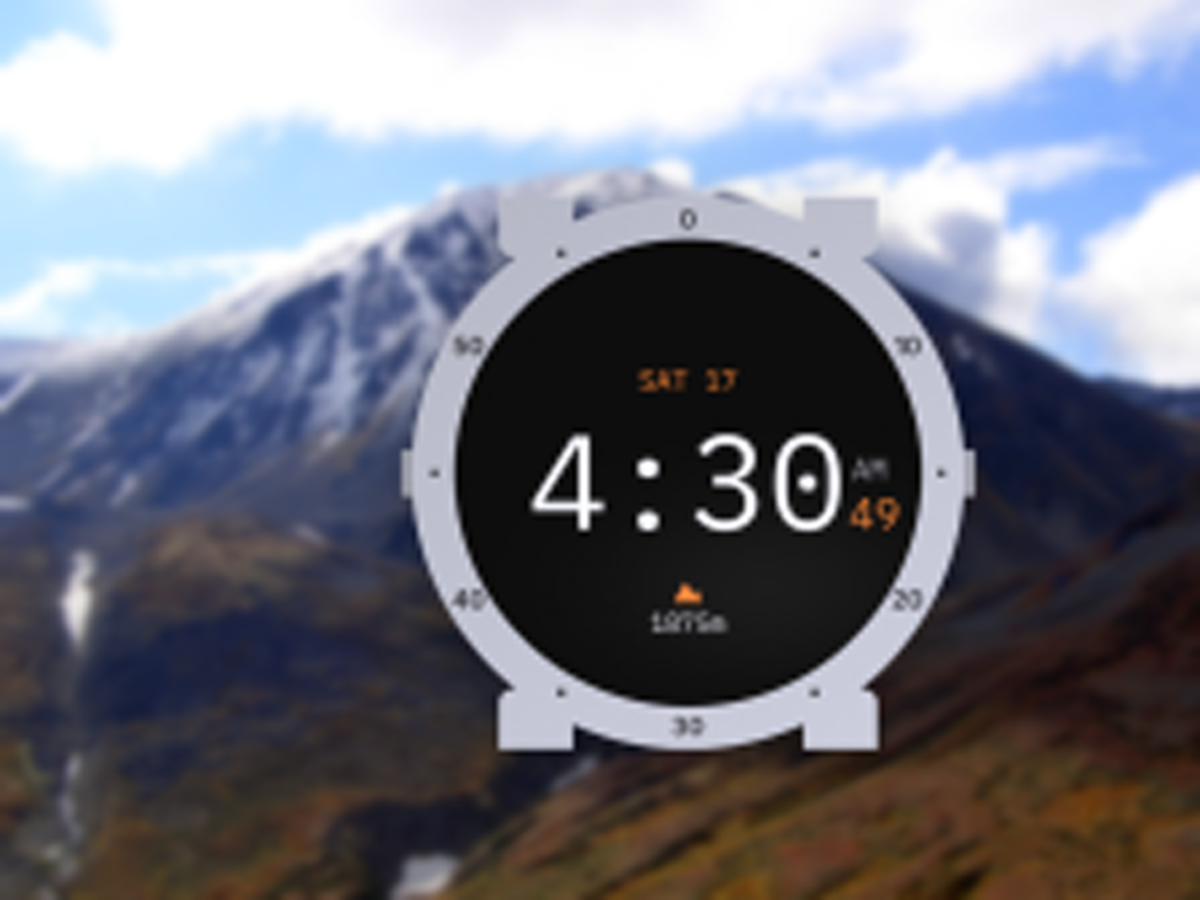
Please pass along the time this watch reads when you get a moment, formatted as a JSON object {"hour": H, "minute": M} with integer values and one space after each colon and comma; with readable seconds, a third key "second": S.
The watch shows {"hour": 4, "minute": 30, "second": 49}
